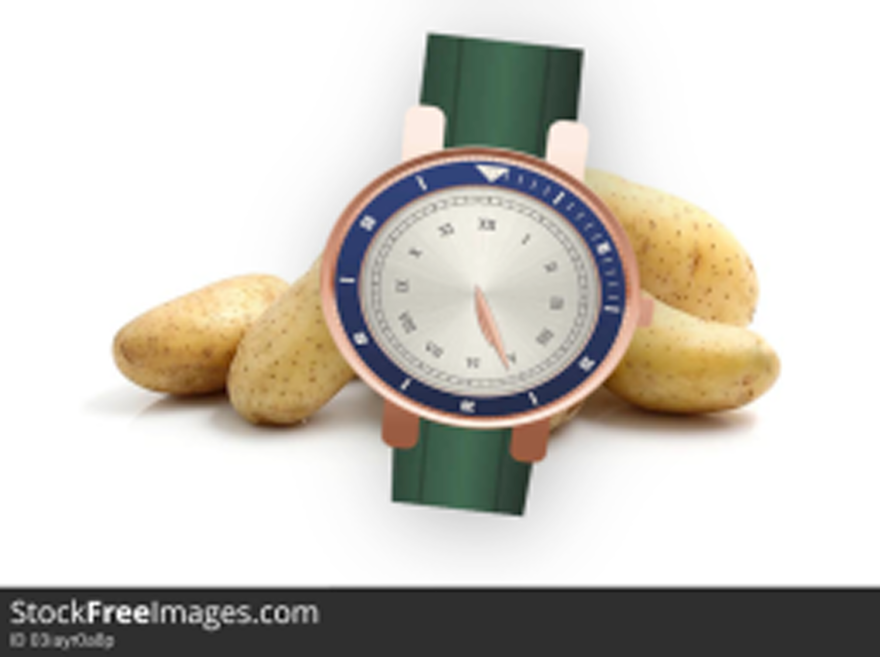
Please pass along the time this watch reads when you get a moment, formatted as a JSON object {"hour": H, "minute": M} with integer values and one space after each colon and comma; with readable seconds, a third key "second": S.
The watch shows {"hour": 5, "minute": 26}
